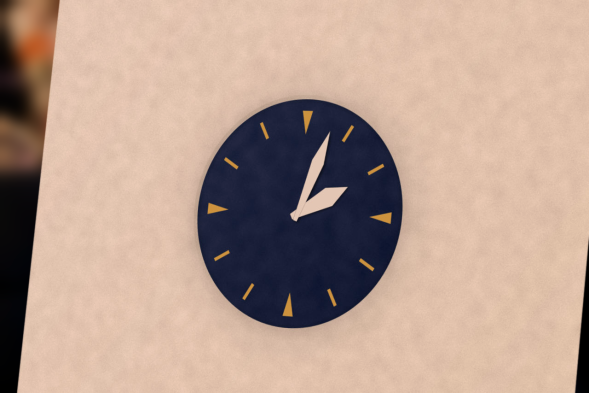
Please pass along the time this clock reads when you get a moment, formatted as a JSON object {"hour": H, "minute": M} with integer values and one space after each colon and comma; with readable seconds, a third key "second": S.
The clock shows {"hour": 2, "minute": 3}
